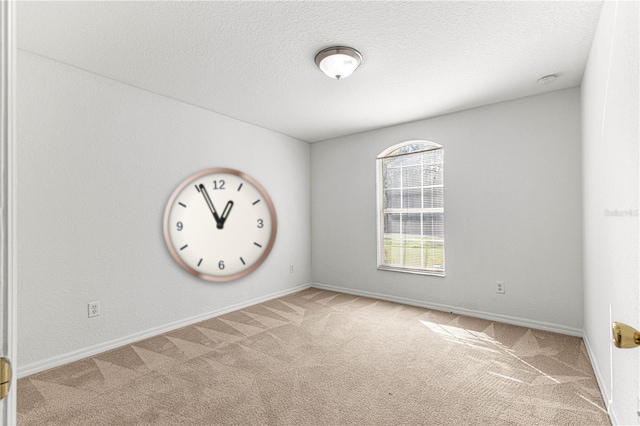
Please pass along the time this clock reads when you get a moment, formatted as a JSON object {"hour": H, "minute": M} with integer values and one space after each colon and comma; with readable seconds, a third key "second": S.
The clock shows {"hour": 12, "minute": 56}
